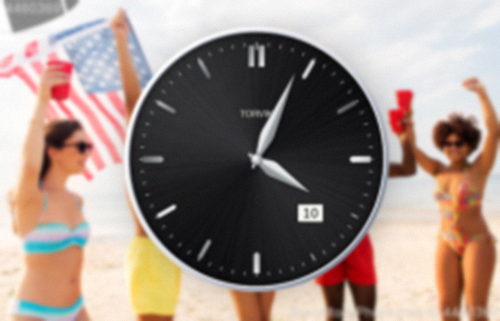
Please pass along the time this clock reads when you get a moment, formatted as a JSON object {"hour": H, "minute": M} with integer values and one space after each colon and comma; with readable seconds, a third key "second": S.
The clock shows {"hour": 4, "minute": 4}
